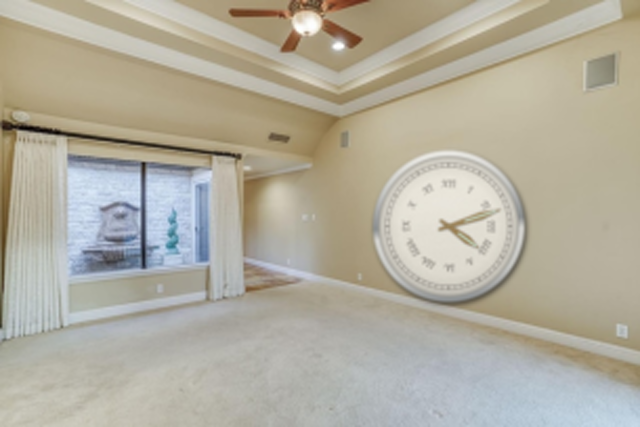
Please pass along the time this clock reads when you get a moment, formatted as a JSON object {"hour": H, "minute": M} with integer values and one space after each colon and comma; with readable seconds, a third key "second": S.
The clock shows {"hour": 4, "minute": 12}
